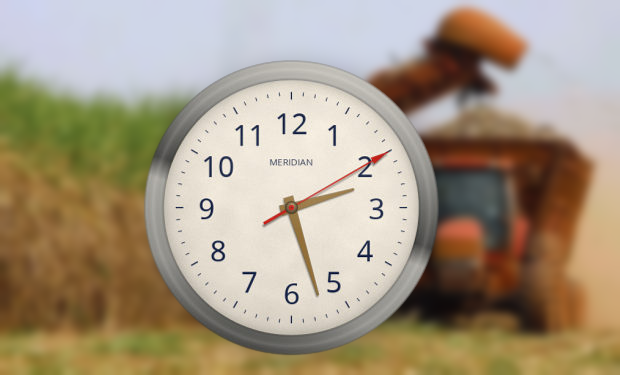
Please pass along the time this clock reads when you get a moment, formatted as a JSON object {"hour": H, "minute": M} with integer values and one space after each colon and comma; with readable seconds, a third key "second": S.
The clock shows {"hour": 2, "minute": 27, "second": 10}
